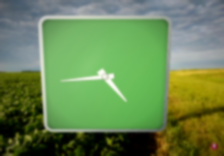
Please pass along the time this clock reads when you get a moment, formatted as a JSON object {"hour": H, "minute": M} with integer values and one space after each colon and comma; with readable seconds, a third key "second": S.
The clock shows {"hour": 4, "minute": 44}
